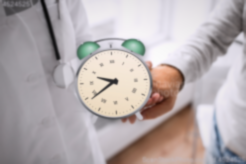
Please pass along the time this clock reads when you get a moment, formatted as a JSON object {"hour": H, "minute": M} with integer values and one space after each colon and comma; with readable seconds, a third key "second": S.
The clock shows {"hour": 9, "minute": 39}
